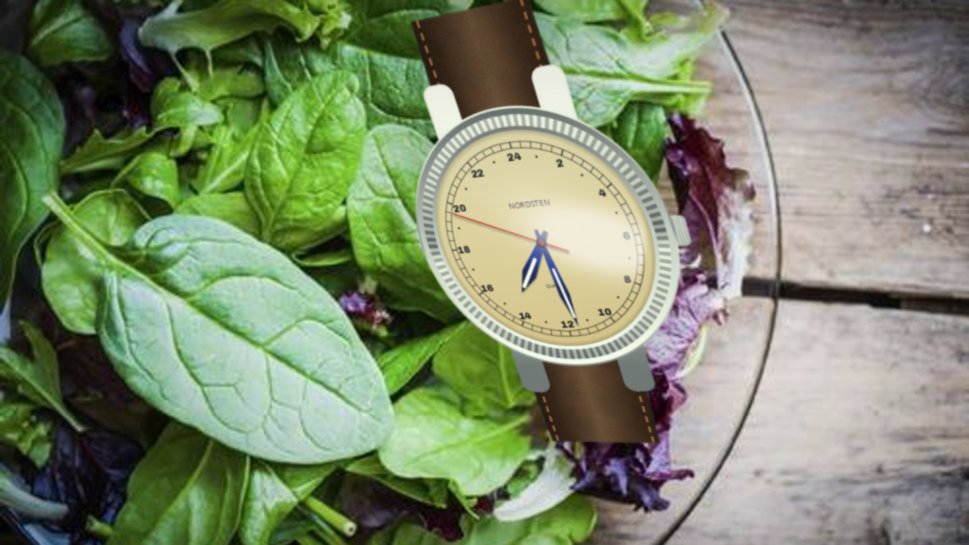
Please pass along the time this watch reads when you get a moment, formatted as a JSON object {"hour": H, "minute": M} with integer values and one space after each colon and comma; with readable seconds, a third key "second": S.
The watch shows {"hour": 14, "minute": 28, "second": 49}
